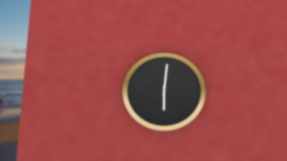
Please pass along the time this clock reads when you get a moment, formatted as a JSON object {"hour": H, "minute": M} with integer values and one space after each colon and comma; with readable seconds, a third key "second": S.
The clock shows {"hour": 6, "minute": 1}
